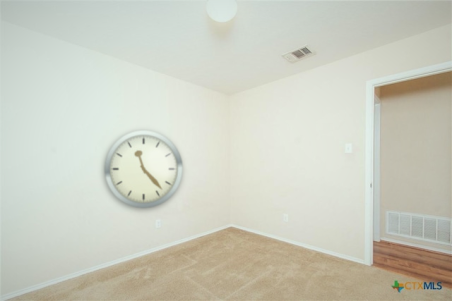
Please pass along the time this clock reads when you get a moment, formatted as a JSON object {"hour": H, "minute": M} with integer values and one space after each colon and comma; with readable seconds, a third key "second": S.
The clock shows {"hour": 11, "minute": 23}
